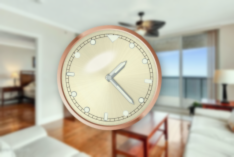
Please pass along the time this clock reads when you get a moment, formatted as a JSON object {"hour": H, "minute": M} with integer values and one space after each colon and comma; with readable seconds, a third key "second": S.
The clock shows {"hour": 1, "minute": 22}
